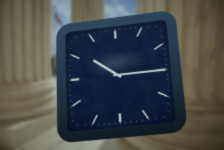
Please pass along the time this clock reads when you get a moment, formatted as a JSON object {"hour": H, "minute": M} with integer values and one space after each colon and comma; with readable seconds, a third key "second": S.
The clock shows {"hour": 10, "minute": 15}
